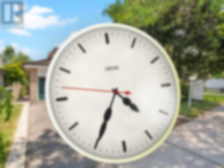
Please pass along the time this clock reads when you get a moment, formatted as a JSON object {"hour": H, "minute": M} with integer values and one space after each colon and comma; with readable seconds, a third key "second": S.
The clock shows {"hour": 4, "minute": 34, "second": 47}
